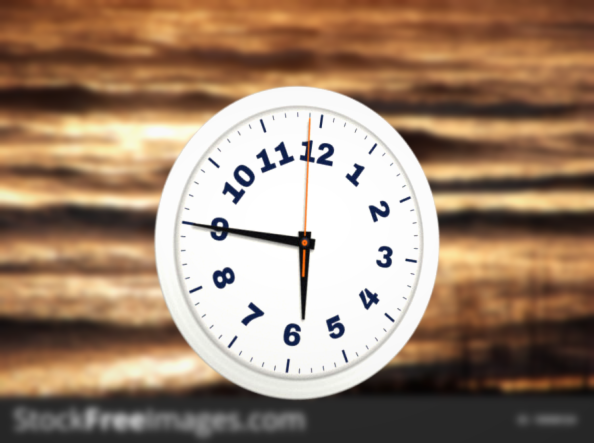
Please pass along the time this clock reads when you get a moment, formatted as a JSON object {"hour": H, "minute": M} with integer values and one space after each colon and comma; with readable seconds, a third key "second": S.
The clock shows {"hour": 5, "minute": 44, "second": 59}
